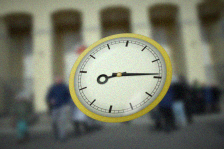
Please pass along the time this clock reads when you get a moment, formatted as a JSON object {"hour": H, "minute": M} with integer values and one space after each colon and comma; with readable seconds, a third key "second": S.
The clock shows {"hour": 8, "minute": 14}
